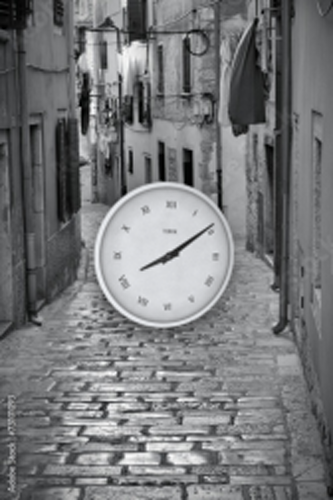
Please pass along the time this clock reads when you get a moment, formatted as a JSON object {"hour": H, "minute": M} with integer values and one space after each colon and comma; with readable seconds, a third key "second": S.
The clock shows {"hour": 8, "minute": 9}
